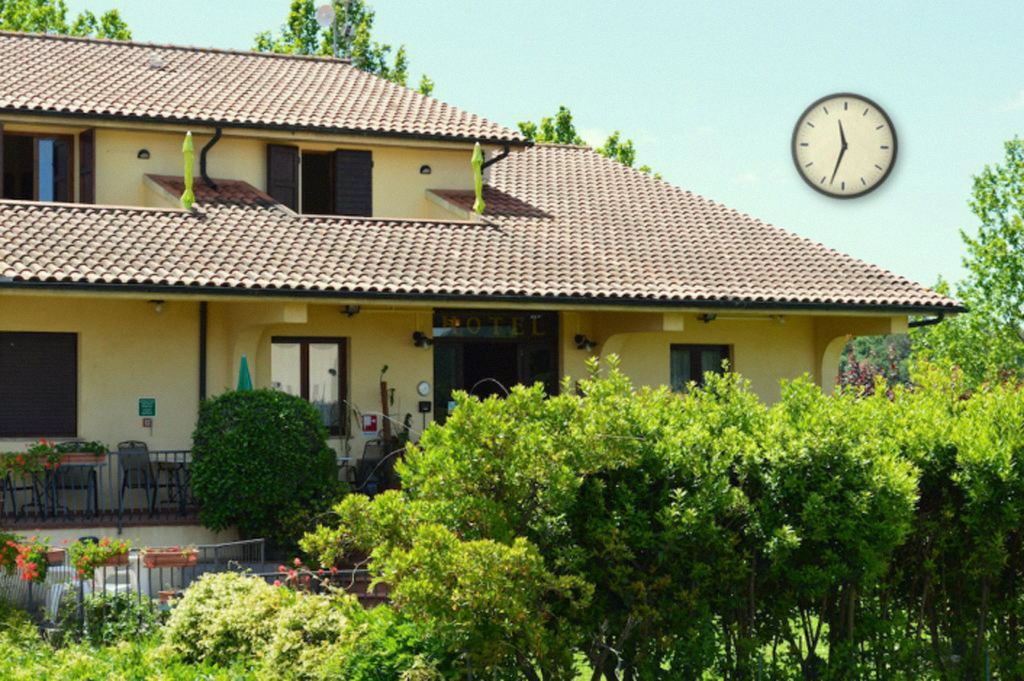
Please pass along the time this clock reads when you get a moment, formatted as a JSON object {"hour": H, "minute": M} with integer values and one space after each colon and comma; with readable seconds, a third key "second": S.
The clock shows {"hour": 11, "minute": 33}
